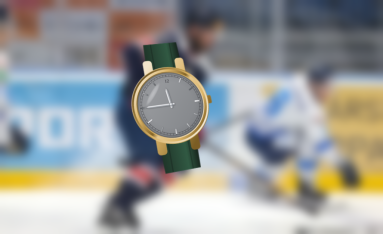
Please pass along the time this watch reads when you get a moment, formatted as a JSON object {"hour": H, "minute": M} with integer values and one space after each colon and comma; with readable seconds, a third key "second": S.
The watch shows {"hour": 11, "minute": 45}
